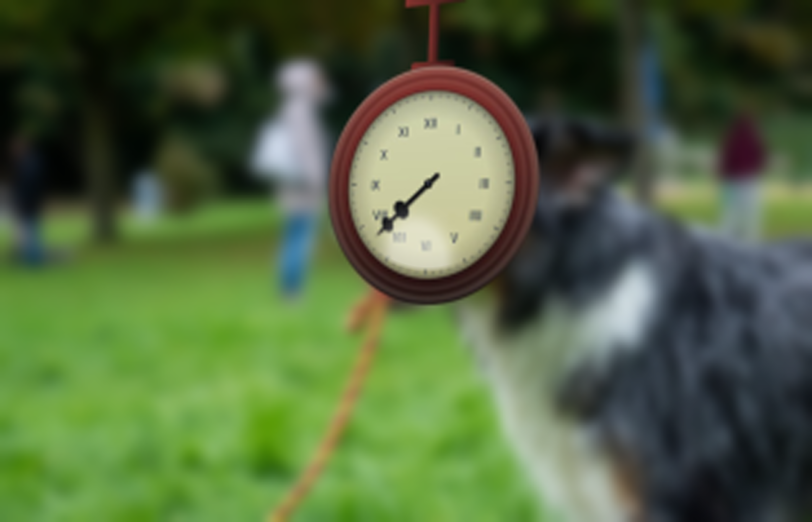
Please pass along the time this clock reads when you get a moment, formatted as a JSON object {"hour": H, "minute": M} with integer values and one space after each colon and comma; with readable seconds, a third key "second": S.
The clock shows {"hour": 7, "minute": 38}
